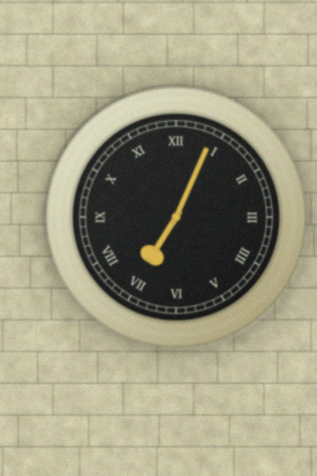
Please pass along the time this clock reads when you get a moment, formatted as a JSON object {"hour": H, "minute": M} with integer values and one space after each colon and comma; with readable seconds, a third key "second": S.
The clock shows {"hour": 7, "minute": 4}
